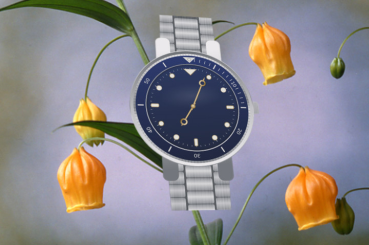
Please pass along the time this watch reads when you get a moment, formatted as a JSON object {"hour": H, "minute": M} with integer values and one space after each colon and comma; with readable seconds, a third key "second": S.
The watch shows {"hour": 7, "minute": 4}
